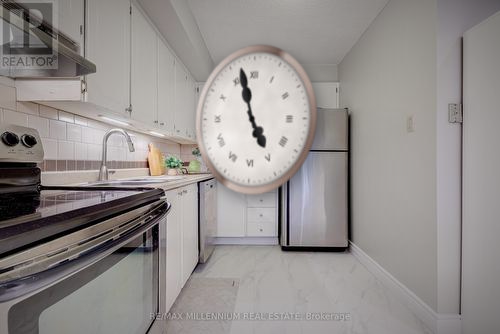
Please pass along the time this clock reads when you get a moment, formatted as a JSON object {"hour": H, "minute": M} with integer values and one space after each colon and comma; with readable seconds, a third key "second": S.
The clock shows {"hour": 4, "minute": 57}
